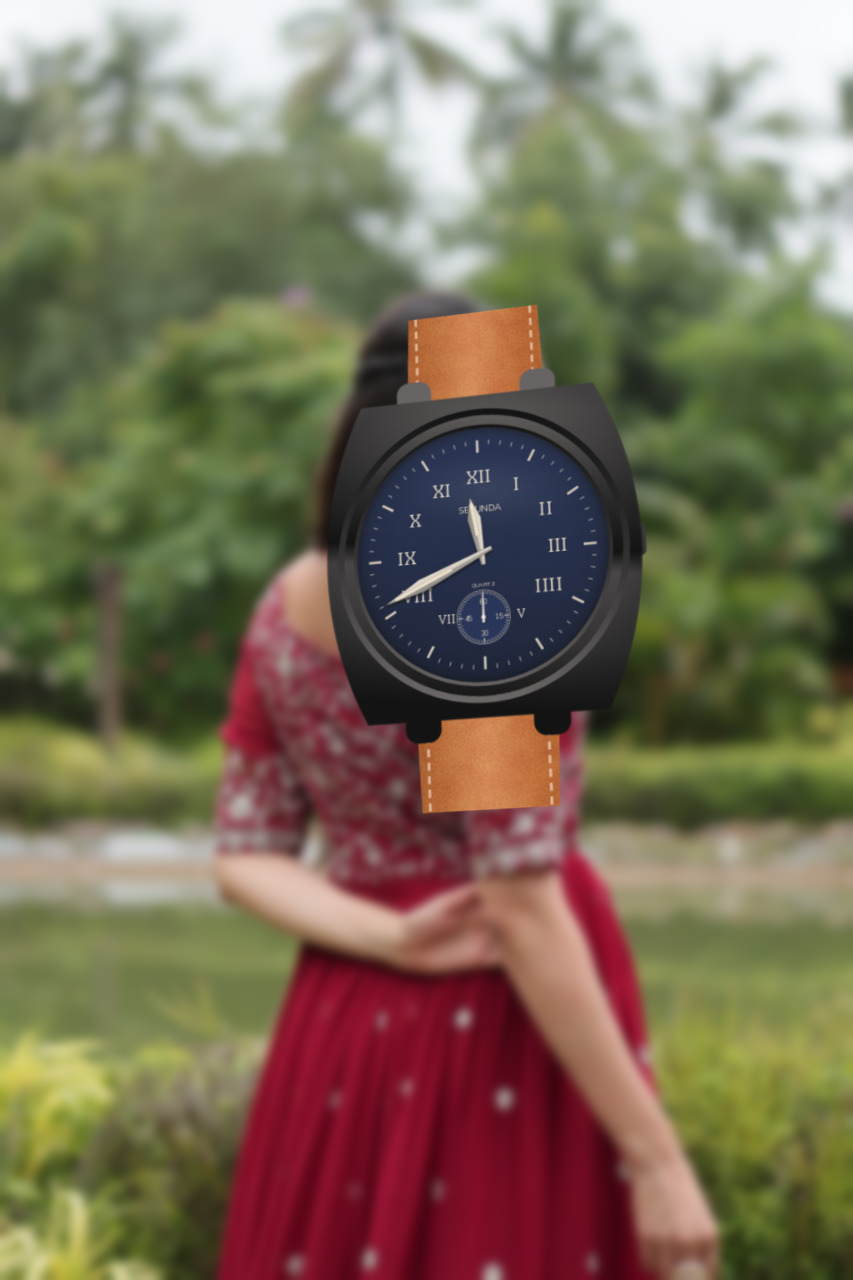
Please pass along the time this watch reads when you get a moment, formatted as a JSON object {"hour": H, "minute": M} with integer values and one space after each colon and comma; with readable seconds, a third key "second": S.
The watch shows {"hour": 11, "minute": 41}
